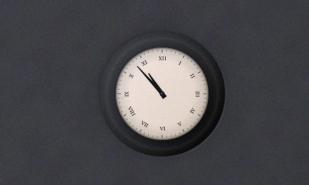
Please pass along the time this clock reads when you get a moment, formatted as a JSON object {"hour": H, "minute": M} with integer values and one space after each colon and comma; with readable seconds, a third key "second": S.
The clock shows {"hour": 10, "minute": 53}
